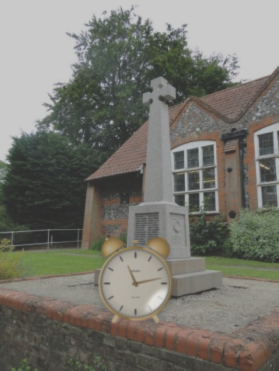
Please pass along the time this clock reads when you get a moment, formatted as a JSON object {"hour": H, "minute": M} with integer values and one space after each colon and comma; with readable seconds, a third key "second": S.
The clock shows {"hour": 11, "minute": 13}
